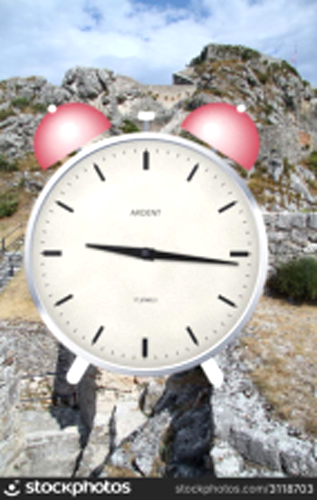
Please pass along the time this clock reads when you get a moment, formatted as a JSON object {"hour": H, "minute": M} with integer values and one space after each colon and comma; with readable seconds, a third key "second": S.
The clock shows {"hour": 9, "minute": 16}
